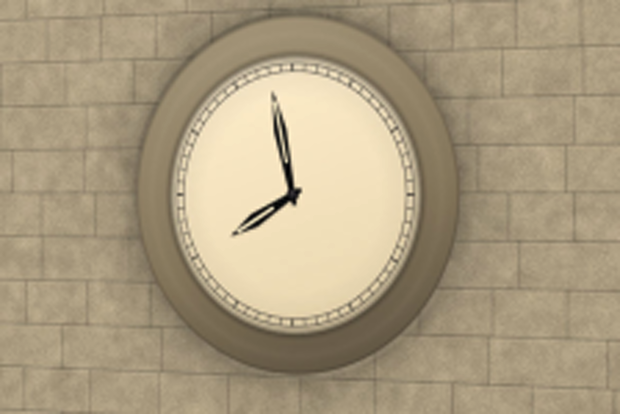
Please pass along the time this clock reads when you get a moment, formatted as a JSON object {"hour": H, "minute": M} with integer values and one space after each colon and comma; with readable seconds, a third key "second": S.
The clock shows {"hour": 7, "minute": 58}
